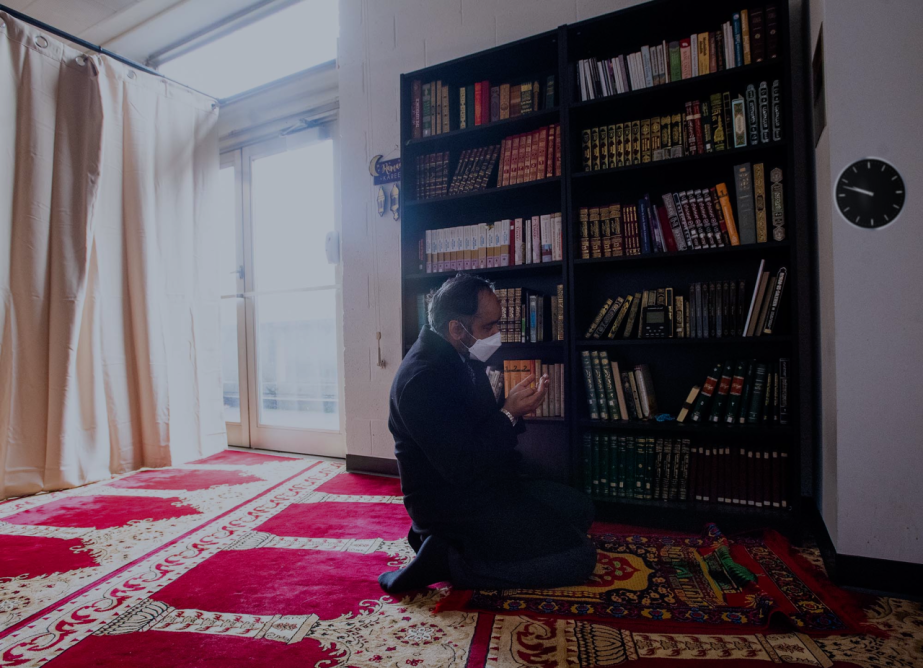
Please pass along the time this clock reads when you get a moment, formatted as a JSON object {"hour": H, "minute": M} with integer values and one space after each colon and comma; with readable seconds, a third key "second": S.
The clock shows {"hour": 9, "minute": 48}
